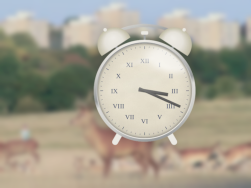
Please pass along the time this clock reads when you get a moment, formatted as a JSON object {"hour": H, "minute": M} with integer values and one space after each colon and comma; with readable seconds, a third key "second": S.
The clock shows {"hour": 3, "minute": 19}
